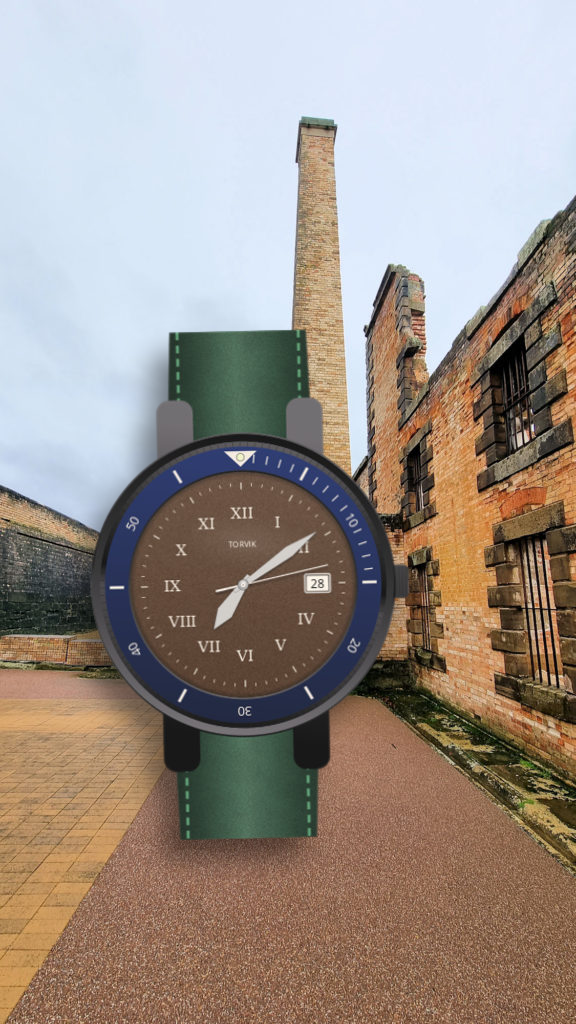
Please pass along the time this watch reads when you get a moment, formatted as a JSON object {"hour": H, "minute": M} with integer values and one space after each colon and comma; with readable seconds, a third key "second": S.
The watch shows {"hour": 7, "minute": 9, "second": 13}
